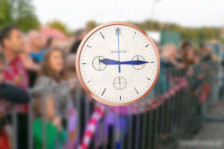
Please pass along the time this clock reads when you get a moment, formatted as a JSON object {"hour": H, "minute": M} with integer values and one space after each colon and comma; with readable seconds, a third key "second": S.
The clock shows {"hour": 9, "minute": 15}
